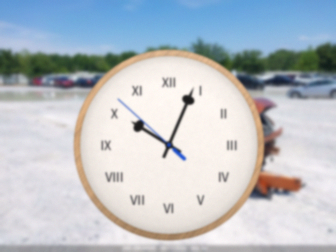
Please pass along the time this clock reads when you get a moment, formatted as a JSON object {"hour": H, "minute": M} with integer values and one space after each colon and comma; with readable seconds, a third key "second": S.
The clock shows {"hour": 10, "minute": 3, "second": 52}
